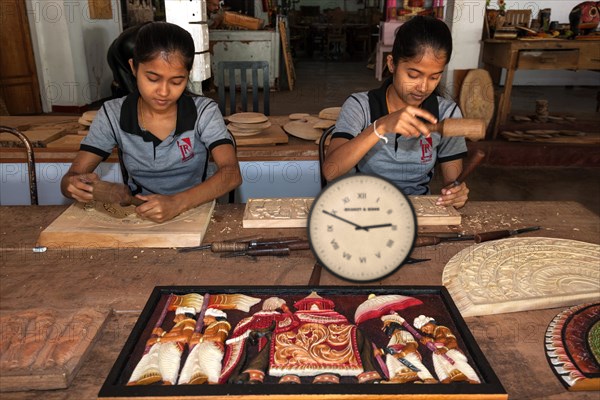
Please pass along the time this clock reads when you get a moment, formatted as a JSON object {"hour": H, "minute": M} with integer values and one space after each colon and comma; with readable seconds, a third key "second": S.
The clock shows {"hour": 2, "minute": 49}
